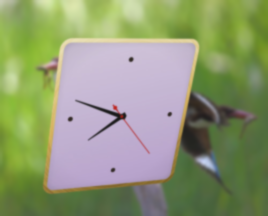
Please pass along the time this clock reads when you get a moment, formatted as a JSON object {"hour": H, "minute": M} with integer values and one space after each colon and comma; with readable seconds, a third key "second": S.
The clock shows {"hour": 7, "minute": 48, "second": 23}
